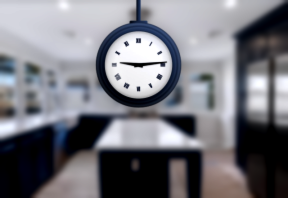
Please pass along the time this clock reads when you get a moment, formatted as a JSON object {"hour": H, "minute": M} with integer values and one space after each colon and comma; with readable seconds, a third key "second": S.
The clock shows {"hour": 9, "minute": 14}
